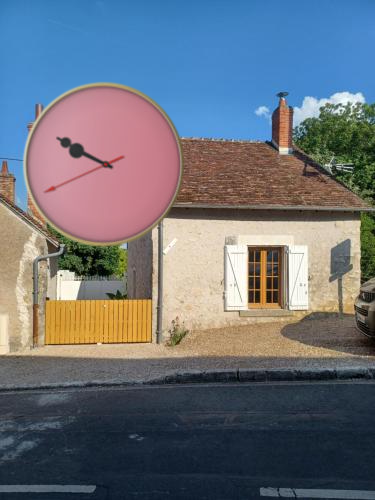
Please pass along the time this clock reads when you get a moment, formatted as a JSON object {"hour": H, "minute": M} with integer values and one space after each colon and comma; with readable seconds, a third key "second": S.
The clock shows {"hour": 9, "minute": 49, "second": 41}
